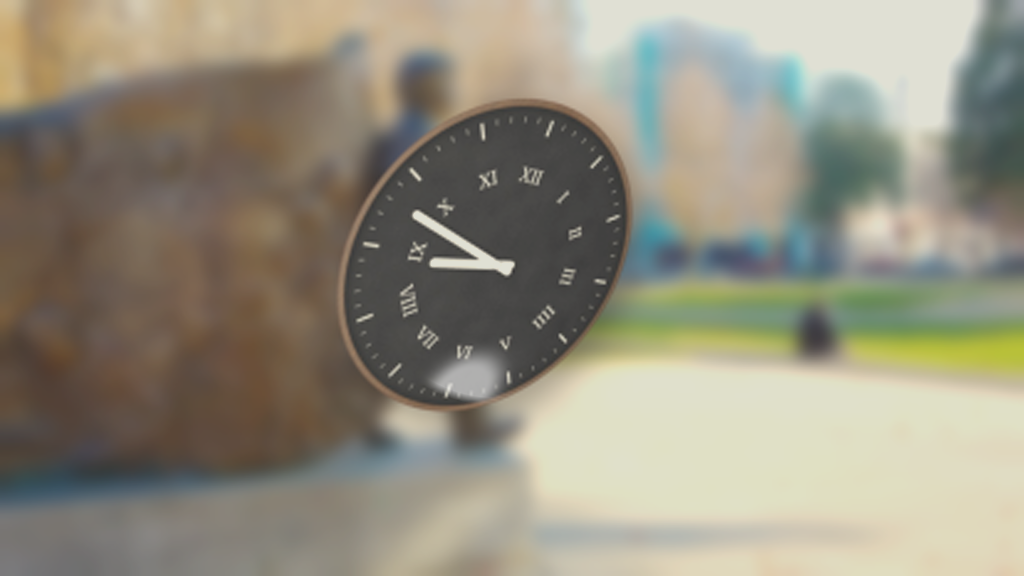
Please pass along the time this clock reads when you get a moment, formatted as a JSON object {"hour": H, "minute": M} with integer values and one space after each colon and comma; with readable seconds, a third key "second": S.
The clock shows {"hour": 8, "minute": 48}
